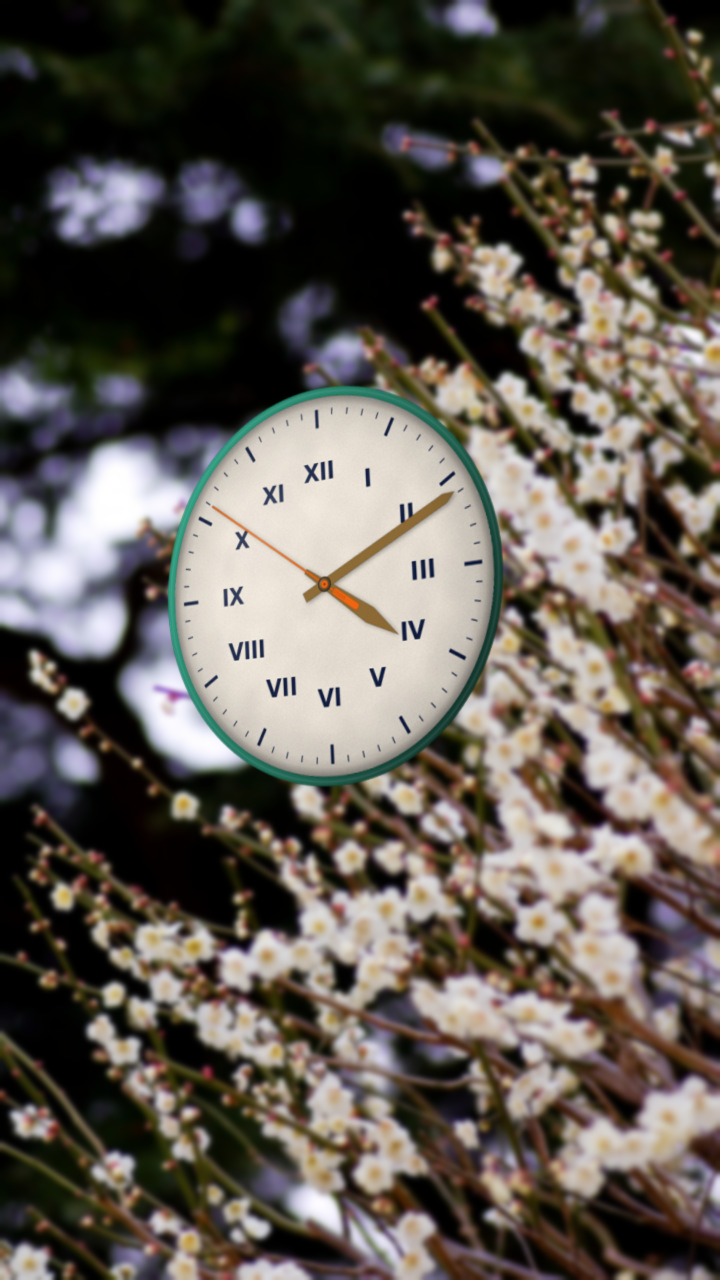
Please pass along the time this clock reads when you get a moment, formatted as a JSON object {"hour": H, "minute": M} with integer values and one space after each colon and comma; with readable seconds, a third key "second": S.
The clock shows {"hour": 4, "minute": 10, "second": 51}
